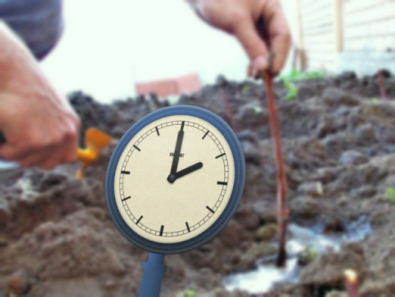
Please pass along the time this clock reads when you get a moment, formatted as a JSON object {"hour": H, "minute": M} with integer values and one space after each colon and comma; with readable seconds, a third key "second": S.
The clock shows {"hour": 2, "minute": 0}
